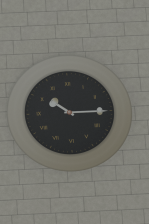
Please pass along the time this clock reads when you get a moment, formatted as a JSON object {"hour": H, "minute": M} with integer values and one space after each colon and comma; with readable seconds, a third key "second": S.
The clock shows {"hour": 10, "minute": 15}
